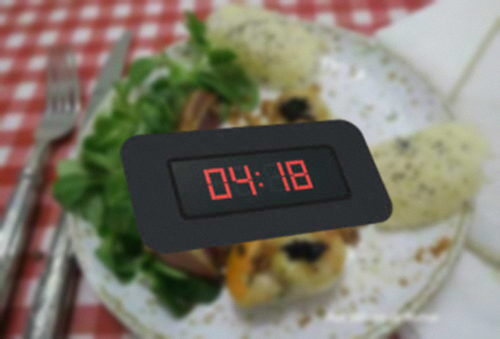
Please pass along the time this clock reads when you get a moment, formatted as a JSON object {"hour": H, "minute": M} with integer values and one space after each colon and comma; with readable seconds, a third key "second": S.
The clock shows {"hour": 4, "minute": 18}
